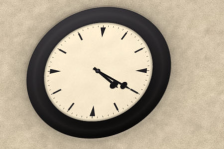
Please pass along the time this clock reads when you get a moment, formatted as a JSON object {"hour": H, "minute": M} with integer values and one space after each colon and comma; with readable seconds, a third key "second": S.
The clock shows {"hour": 4, "minute": 20}
